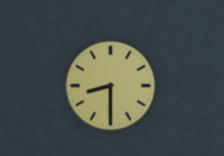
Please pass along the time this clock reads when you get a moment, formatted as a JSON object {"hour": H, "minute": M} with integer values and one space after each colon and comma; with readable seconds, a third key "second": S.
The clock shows {"hour": 8, "minute": 30}
